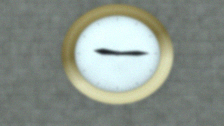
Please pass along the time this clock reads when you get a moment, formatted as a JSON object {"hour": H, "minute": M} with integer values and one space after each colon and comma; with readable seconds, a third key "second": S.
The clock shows {"hour": 9, "minute": 15}
